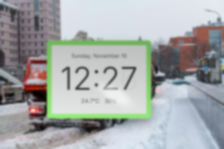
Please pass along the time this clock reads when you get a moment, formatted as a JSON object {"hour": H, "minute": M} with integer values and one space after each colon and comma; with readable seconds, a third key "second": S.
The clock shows {"hour": 12, "minute": 27}
